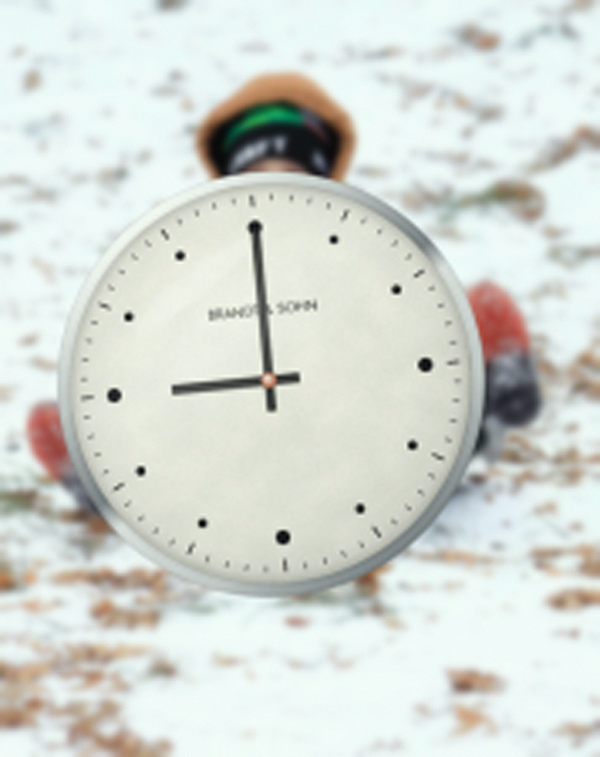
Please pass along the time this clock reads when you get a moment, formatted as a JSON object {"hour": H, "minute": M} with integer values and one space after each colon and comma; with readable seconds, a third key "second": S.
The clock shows {"hour": 9, "minute": 0}
